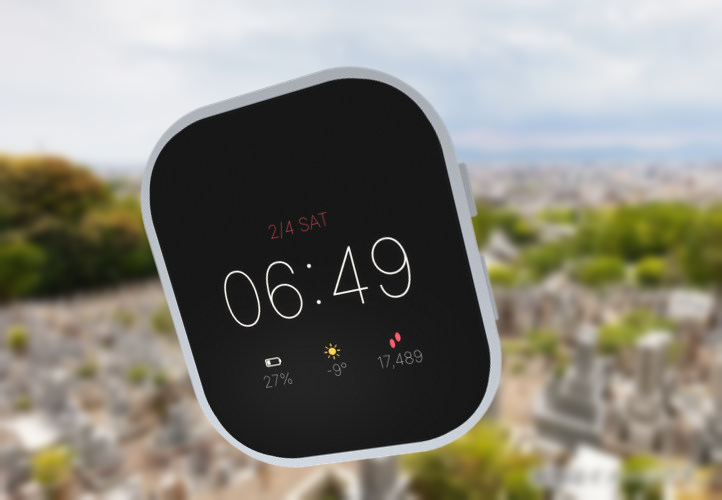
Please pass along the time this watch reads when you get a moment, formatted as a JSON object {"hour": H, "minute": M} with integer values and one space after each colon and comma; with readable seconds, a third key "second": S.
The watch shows {"hour": 6, "minute": 49}
